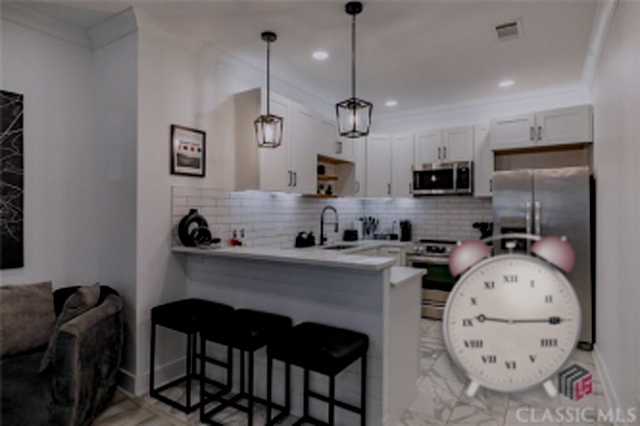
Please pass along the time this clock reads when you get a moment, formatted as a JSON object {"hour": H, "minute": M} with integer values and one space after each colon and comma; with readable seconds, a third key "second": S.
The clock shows {"hour": 9, "minute": 15}
